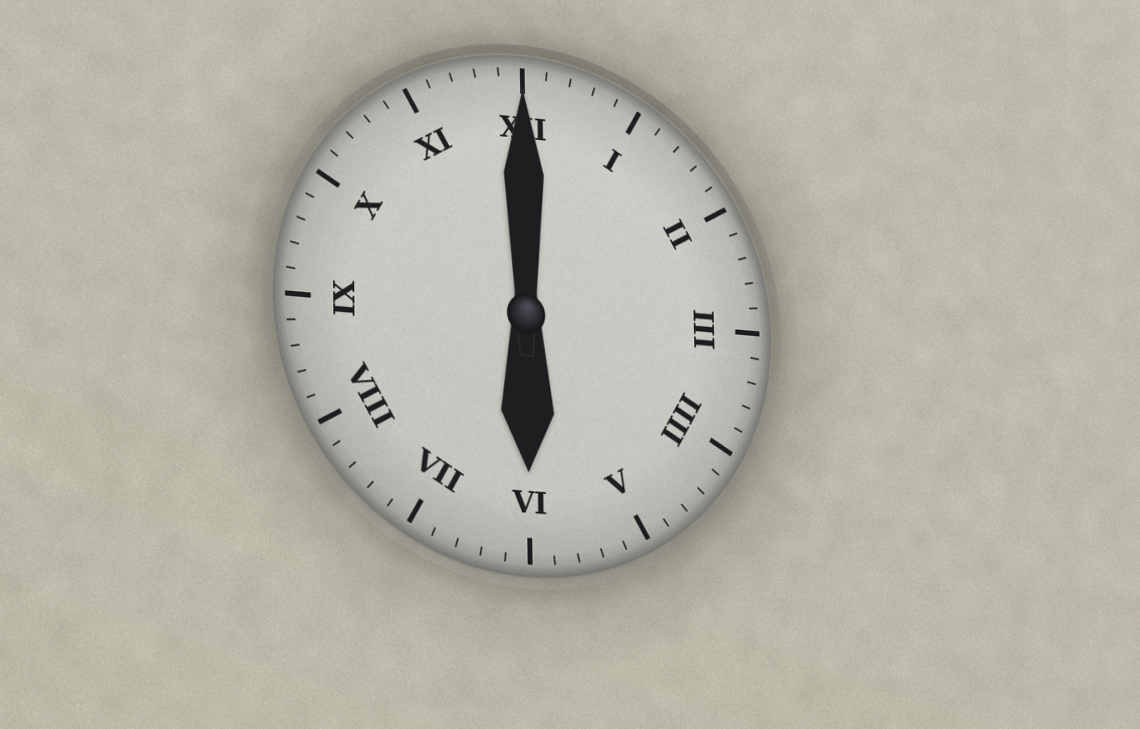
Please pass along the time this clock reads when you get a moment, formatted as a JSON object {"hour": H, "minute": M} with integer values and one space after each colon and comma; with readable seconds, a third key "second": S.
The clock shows {"hour": 6, "minute": 0}
